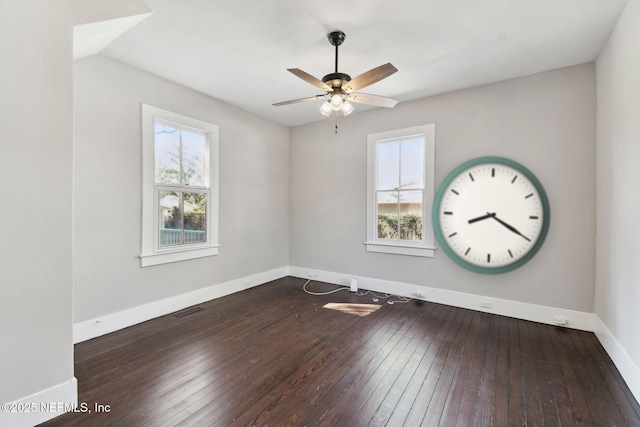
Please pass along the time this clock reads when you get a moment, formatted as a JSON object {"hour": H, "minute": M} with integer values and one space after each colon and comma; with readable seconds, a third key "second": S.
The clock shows {"hour": 8, "minute": 20}
